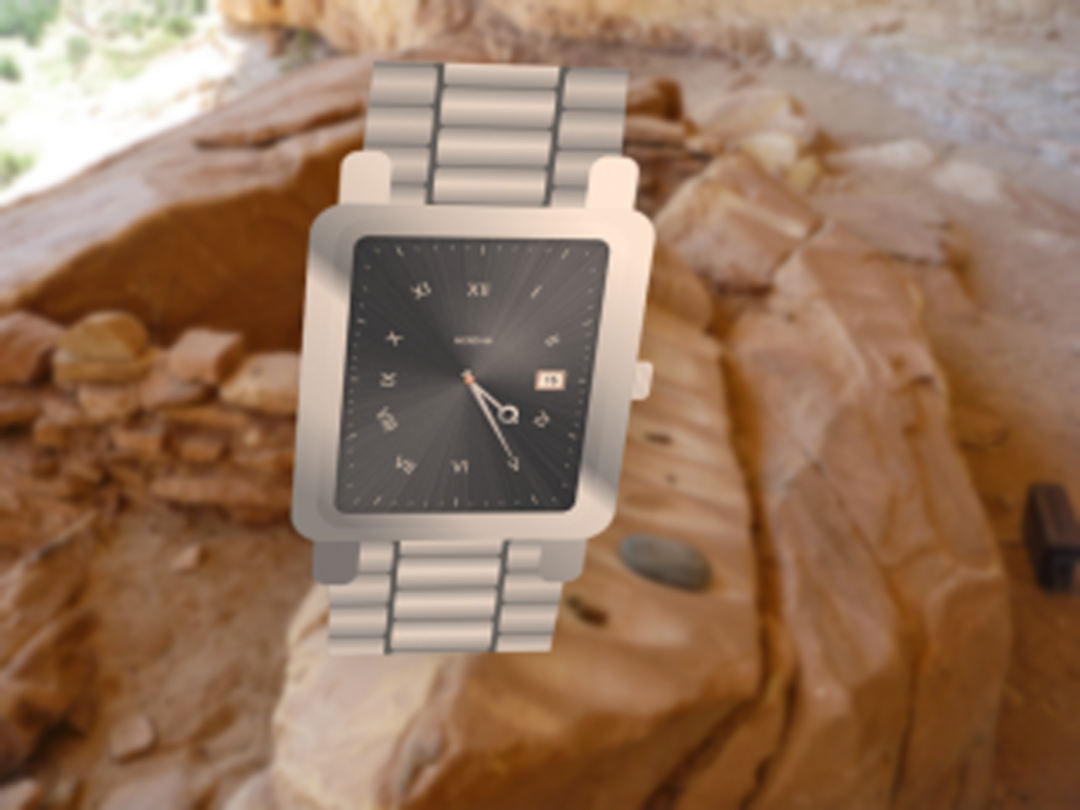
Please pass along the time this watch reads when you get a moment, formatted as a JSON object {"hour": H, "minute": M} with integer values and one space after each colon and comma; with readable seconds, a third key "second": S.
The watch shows {"hour": 4, "minute": 25}
